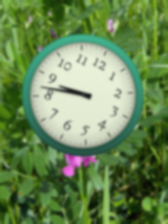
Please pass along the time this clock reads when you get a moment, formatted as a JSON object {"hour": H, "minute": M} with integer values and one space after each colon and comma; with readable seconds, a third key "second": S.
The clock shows {"hour": 8, "minute": 42}
